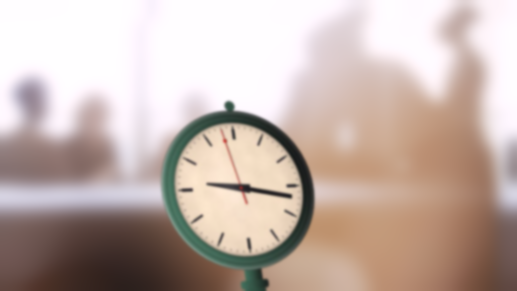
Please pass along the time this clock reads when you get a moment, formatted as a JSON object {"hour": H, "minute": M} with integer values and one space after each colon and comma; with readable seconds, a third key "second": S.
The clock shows {"hour": 9, "minute": 16, "second": 58}
